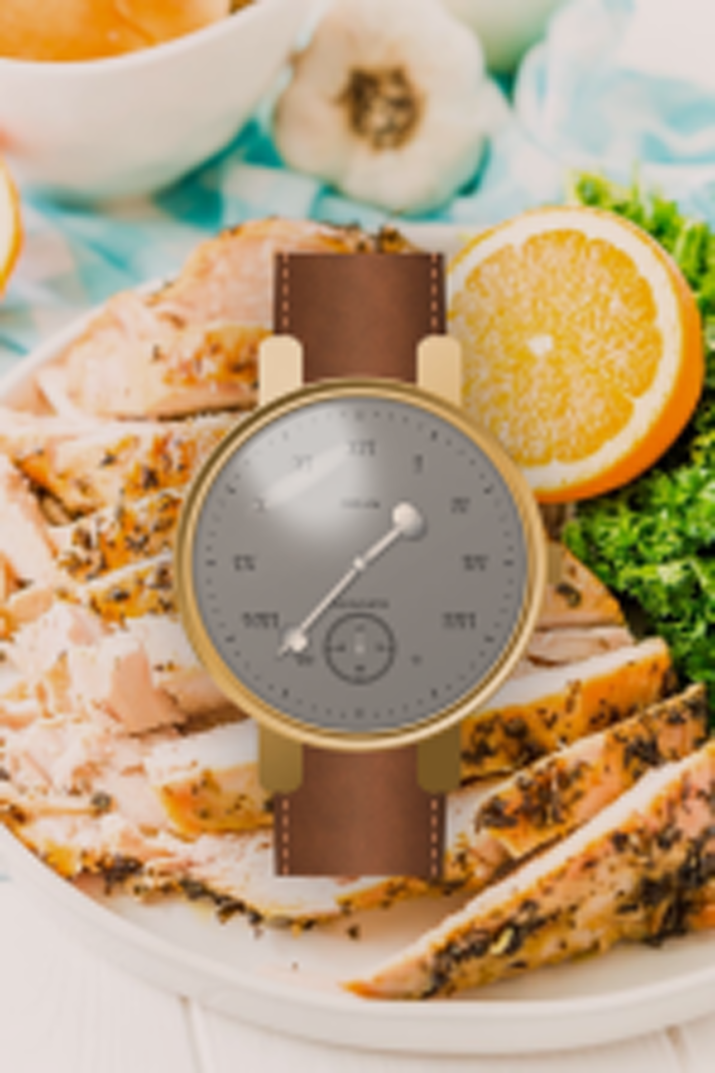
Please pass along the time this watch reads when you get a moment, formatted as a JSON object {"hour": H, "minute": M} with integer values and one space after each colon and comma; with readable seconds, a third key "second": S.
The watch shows {"hour": 1, "minute": 37}
